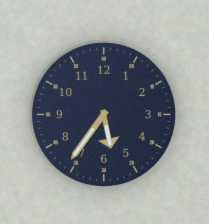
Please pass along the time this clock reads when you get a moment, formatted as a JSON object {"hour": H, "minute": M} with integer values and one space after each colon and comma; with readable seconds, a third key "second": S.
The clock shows {"hour": 5, "minute": 36}
